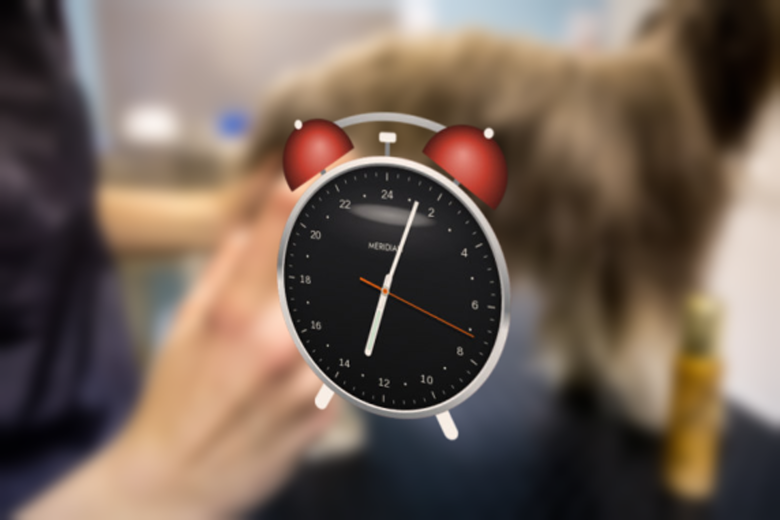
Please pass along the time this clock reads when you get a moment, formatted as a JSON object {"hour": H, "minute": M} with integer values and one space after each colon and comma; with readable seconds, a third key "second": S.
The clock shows {"hour": 13, "minute": 3, "second": 18}
